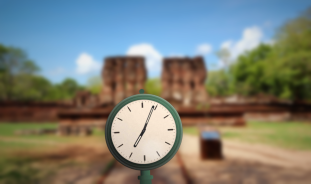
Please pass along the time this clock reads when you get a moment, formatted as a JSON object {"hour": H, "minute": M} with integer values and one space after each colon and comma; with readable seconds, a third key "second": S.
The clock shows {"hour": 7, "minute": 4}
